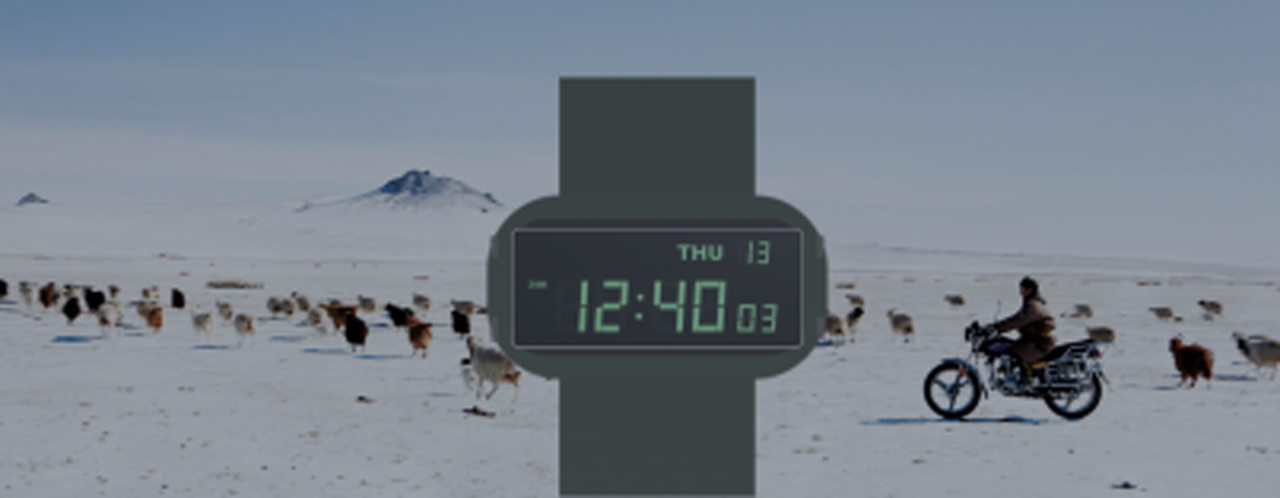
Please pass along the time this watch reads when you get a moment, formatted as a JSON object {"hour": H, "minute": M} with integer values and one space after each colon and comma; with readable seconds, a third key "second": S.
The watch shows {"hour": 12, "minute": 40, "second": 3}
